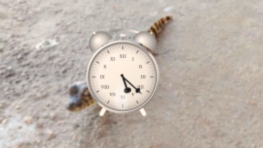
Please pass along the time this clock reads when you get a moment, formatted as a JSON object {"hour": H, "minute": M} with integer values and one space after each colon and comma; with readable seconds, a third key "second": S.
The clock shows {"hour": 5, "minute": 22}
